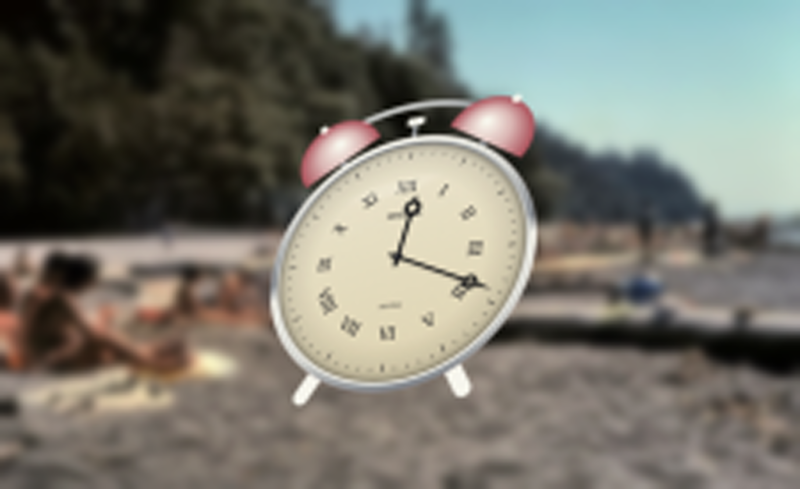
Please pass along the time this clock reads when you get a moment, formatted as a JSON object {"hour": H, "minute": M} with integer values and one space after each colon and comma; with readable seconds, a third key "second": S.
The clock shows {"hour": 12, "minute": 19}
